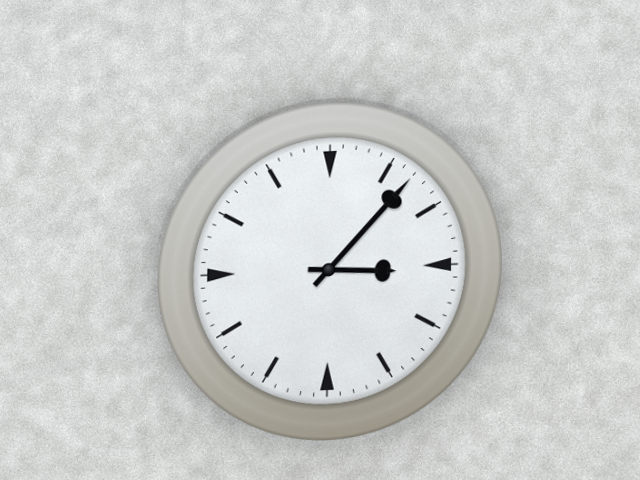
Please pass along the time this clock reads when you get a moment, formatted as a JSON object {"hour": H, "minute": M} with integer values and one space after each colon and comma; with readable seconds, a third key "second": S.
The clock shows {"hour": 3, "minute": 7}
